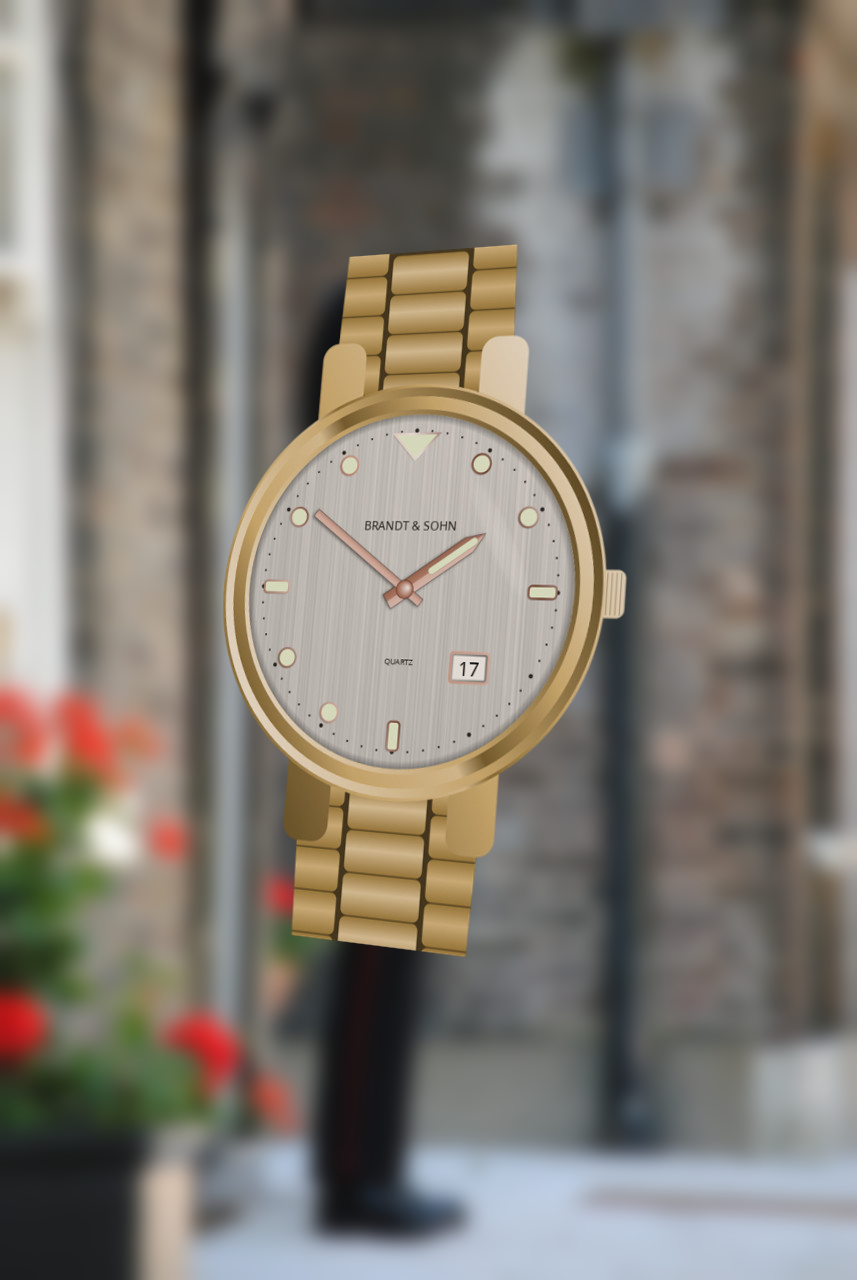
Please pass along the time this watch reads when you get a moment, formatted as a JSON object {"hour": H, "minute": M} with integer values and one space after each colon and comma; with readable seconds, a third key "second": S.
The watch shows {"hour": 1, "minute": 51}
